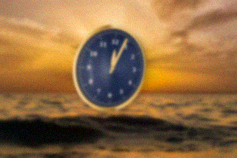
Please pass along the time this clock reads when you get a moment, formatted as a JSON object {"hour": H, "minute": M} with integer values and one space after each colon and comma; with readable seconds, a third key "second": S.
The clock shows {"hour": 12, "minute": 4}
